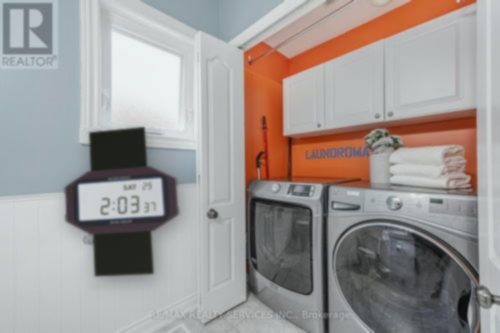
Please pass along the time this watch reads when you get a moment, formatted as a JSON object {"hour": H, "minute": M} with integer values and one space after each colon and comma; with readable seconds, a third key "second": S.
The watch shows {"hour": 2, "minute": 3}
